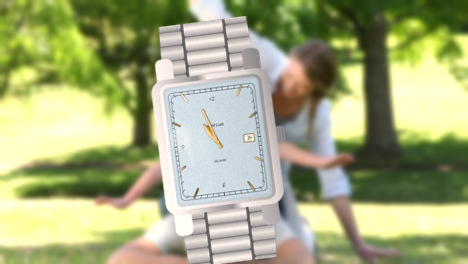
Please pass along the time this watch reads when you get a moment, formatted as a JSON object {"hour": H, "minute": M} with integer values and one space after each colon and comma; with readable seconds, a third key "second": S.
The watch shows {"hour": 10, "minute": 57}
